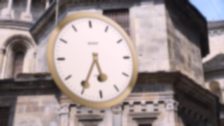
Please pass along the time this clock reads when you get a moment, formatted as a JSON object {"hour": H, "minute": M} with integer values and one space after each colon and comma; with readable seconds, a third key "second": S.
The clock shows {"hour": 5, "minute": 35}
